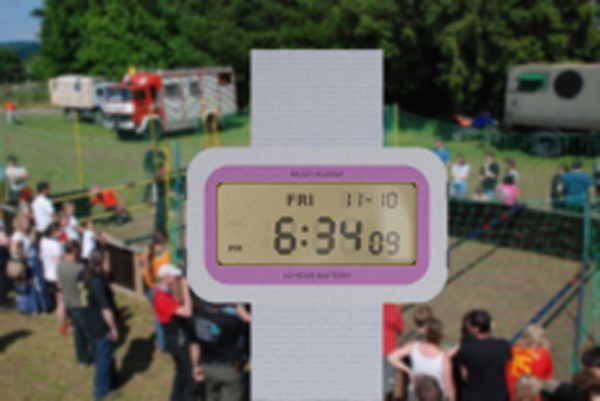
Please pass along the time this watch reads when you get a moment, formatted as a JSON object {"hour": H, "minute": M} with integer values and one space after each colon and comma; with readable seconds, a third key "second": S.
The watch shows {"hour": 6, "minute": 34, "second": 9}
